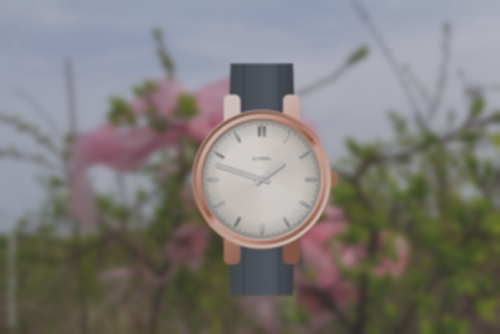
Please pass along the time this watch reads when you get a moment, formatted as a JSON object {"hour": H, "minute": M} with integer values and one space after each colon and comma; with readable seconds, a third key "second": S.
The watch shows {"hour": 1, "minute": 48}
